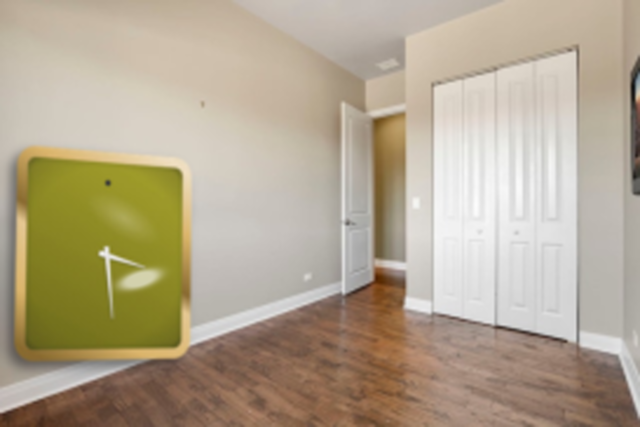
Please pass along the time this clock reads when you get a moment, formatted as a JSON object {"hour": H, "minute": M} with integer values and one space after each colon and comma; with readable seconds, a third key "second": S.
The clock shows {"hour": 3, "minute": 29}
